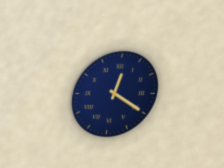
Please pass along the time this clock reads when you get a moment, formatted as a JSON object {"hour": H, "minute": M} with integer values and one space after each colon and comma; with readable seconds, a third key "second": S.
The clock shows {"hour": 12, "minute": 20}
